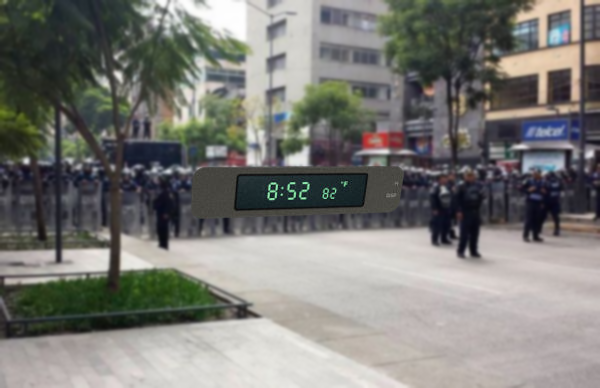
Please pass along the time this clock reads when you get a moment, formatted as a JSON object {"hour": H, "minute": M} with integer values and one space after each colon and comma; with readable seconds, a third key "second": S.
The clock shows {"hour": 8, "minute": 52}
